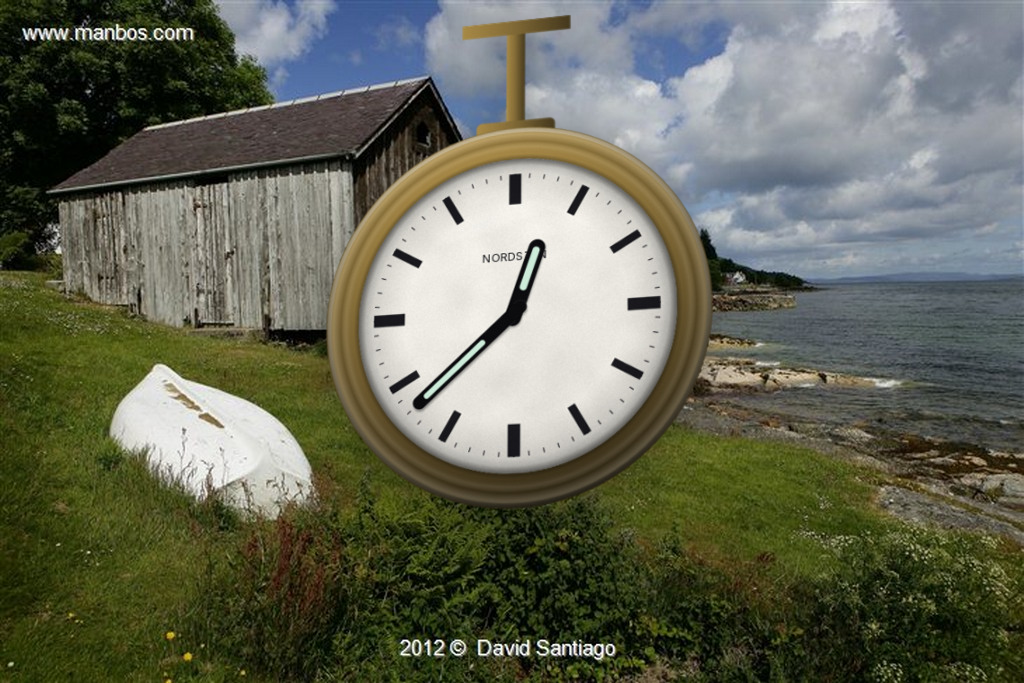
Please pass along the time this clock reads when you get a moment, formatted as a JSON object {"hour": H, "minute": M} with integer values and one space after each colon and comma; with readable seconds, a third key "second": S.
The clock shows {"hour": 12, "minute": 38}
